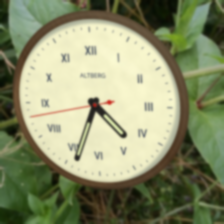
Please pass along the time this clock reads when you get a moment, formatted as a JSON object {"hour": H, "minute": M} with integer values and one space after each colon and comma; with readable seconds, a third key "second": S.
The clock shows {"hour": 4, "minute": 33, "second": 43}
